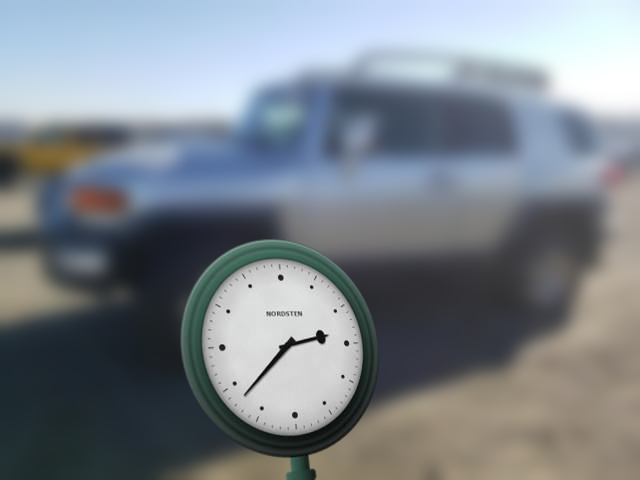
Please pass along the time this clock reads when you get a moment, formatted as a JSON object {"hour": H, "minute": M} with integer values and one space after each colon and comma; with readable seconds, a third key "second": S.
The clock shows {"hour": 2, "minute": 38}
